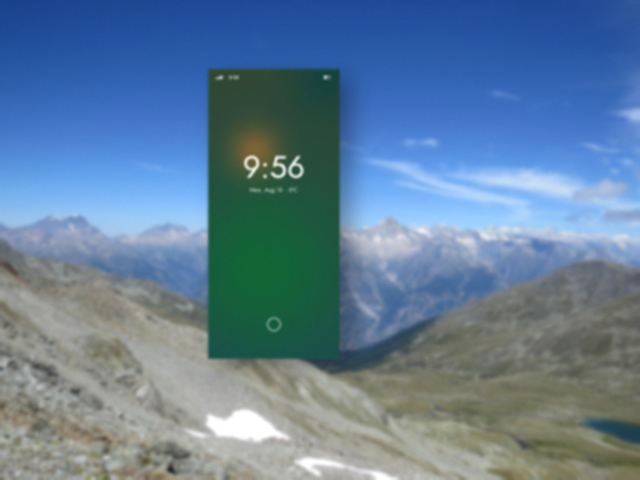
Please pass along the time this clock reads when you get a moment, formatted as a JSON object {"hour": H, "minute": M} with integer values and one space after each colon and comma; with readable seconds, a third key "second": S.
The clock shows {"hour": 9, "minute": 56}
